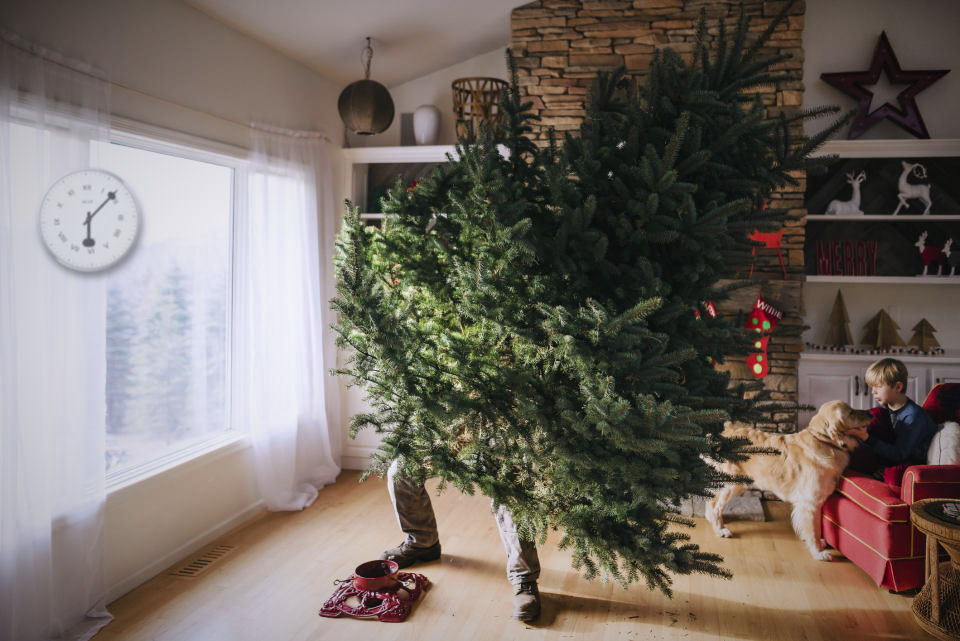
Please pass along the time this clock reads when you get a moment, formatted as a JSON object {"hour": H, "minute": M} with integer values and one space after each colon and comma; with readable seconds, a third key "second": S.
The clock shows {"hour": 6, "minute": 8}
